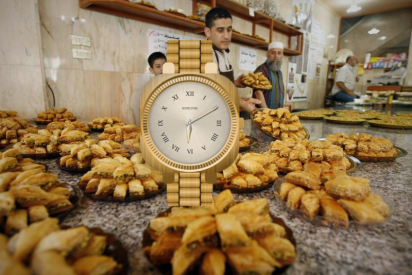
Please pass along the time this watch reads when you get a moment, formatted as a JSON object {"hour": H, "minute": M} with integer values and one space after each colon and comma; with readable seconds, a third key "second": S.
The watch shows {"hour": 6, "minute": 10}
